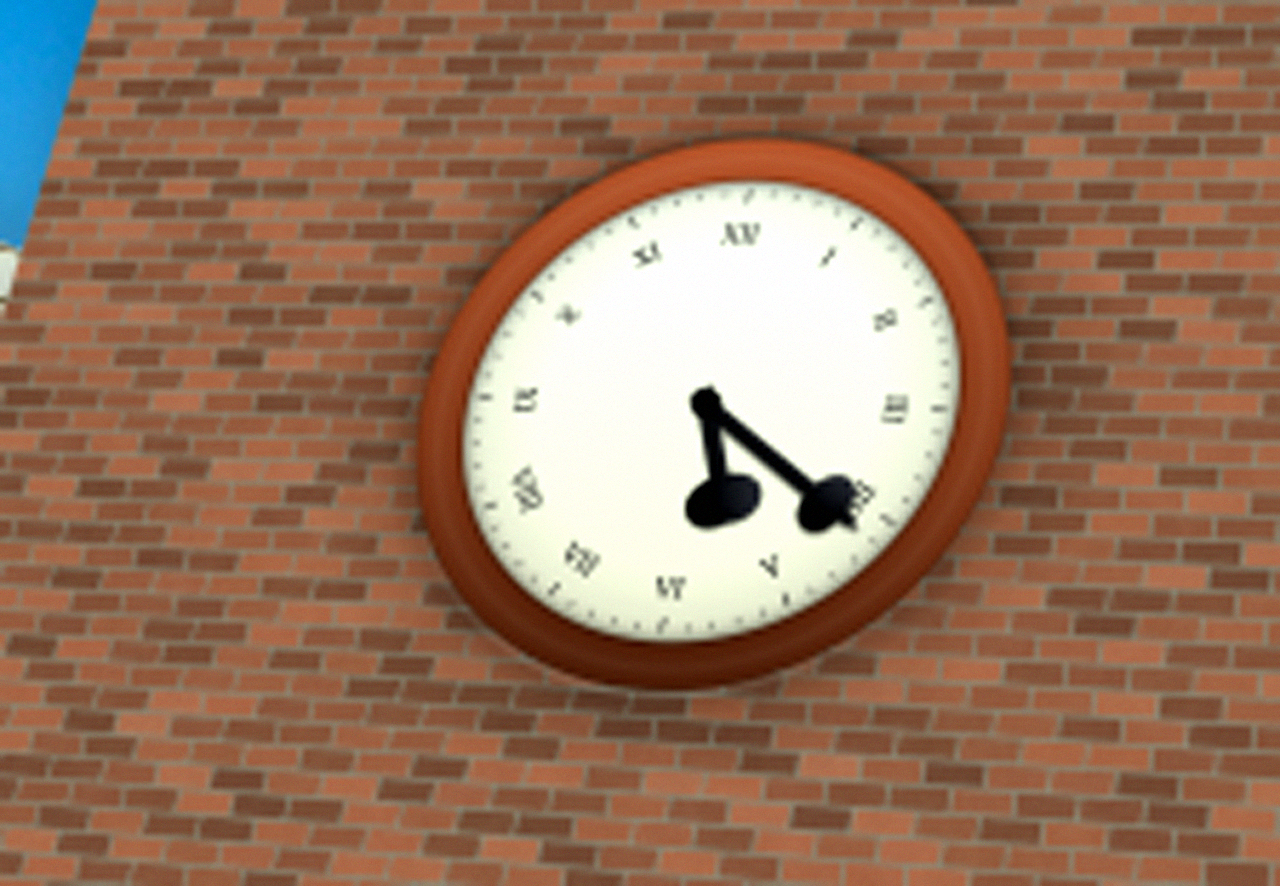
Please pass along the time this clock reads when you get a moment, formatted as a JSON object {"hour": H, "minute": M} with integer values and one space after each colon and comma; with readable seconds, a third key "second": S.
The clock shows {"hour": 5, "minute": 21}
